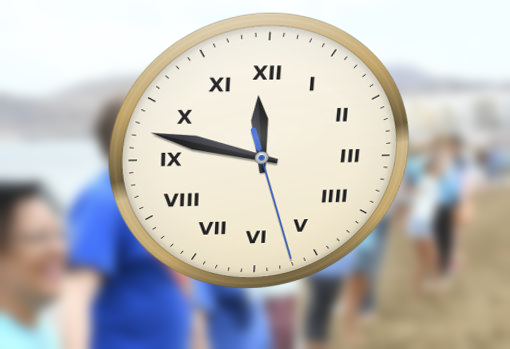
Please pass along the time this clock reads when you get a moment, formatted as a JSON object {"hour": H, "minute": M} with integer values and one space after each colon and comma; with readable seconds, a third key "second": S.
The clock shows {"hour": 11, "minute": 47, "second": 27}
